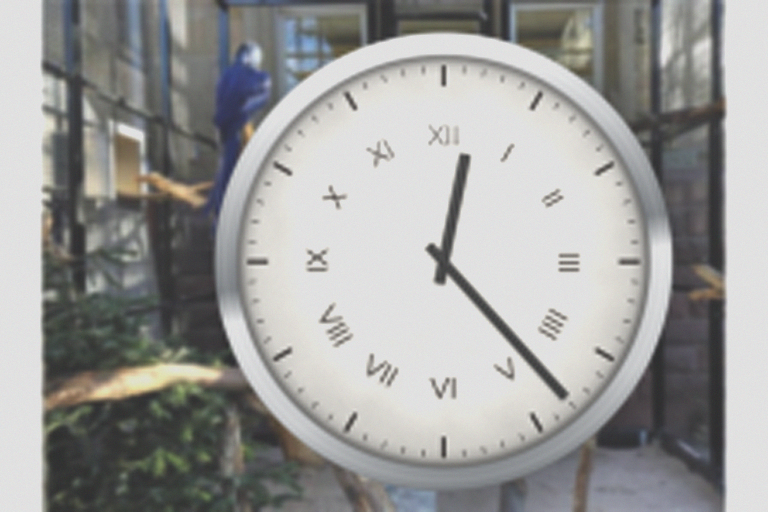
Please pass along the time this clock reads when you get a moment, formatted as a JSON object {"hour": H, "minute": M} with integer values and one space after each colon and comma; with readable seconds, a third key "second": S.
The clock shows {"hour": 12, "minute": 23}
